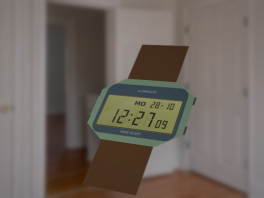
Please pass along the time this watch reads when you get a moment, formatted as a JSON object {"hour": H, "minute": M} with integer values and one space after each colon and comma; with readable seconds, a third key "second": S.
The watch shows {"hour": 12, "minute": 27, "second": 9}
